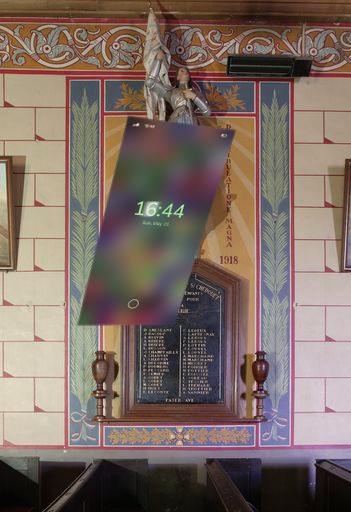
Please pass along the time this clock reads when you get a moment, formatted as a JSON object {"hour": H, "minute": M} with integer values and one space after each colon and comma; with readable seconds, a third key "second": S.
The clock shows {"hour": 16, "minute": 44}
